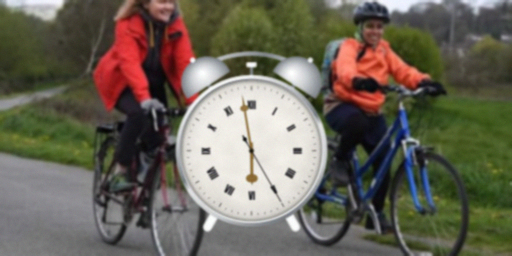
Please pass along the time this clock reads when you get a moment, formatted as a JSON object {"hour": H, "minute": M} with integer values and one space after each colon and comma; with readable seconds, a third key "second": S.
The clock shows {"hour": 5, "minute": 58, "second": 25}
